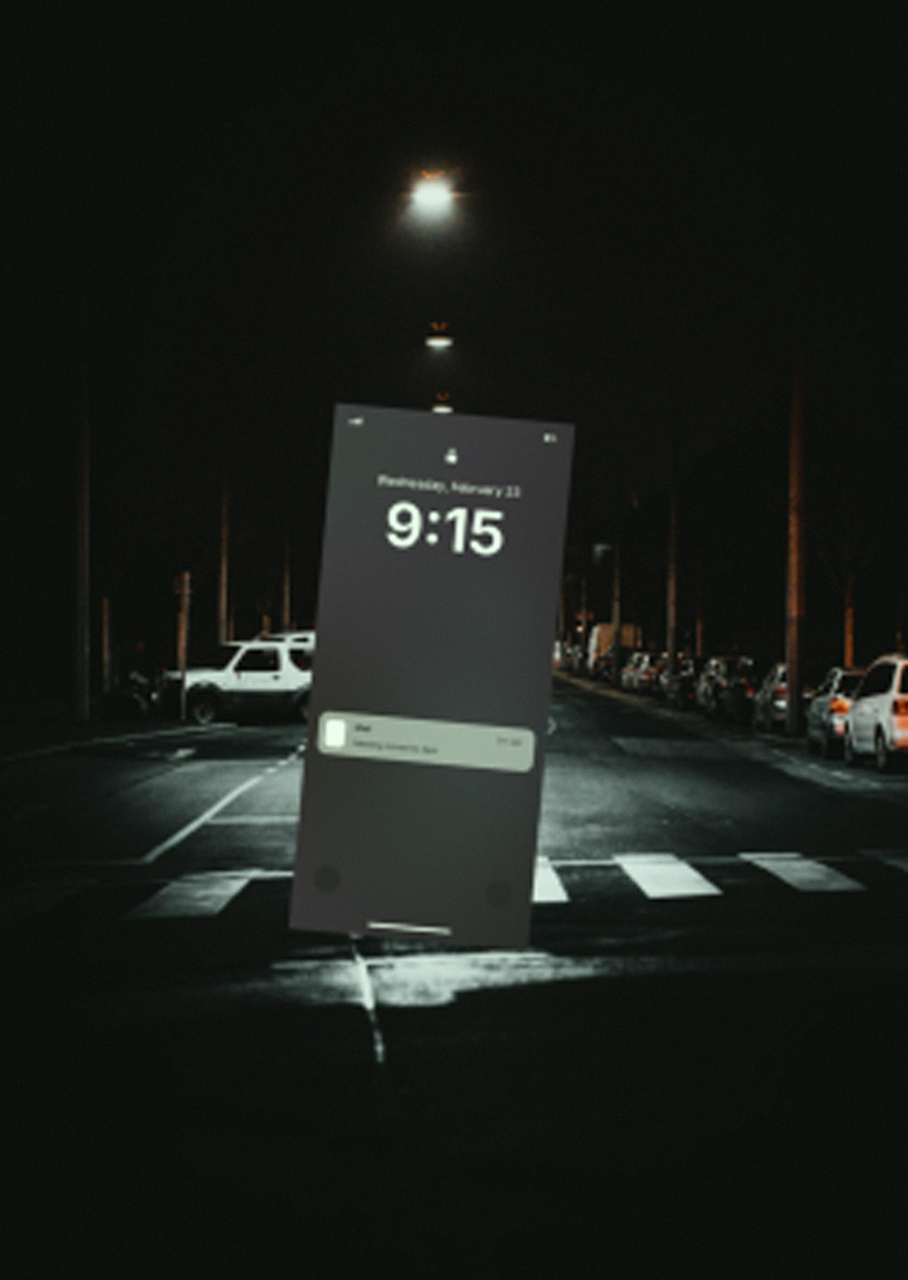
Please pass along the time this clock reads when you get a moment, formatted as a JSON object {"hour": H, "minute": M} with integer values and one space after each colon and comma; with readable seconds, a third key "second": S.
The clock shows {"hour": 9, "minute": 15}
